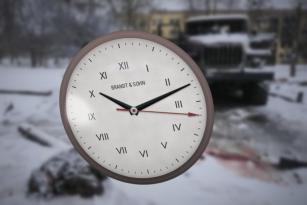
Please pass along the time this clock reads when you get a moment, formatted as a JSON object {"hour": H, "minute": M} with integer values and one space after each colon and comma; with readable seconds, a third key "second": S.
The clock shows {"hour": 10, "minute": 12, "second": 17}
